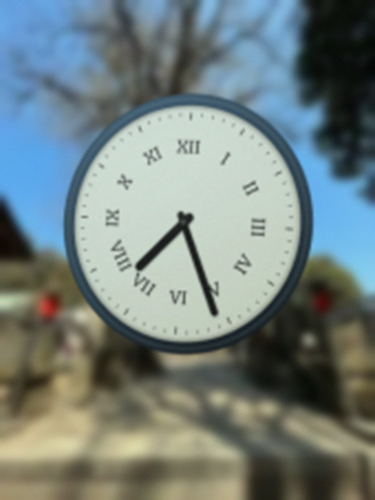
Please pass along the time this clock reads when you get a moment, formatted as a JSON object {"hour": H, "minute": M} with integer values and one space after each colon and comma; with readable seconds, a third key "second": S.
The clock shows {"hour": 7, "minute": 26}
